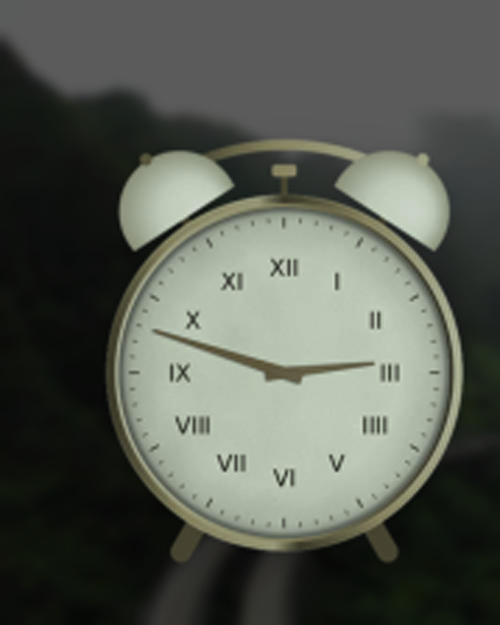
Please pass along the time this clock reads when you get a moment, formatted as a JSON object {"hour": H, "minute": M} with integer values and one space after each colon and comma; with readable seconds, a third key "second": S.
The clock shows {"hour": 2, "minute": 48}
